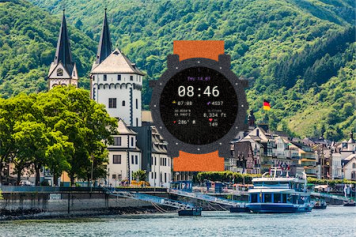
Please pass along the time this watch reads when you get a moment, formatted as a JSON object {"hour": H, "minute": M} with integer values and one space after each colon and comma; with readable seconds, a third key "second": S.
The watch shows {"hour": 8, "minute": 46}
